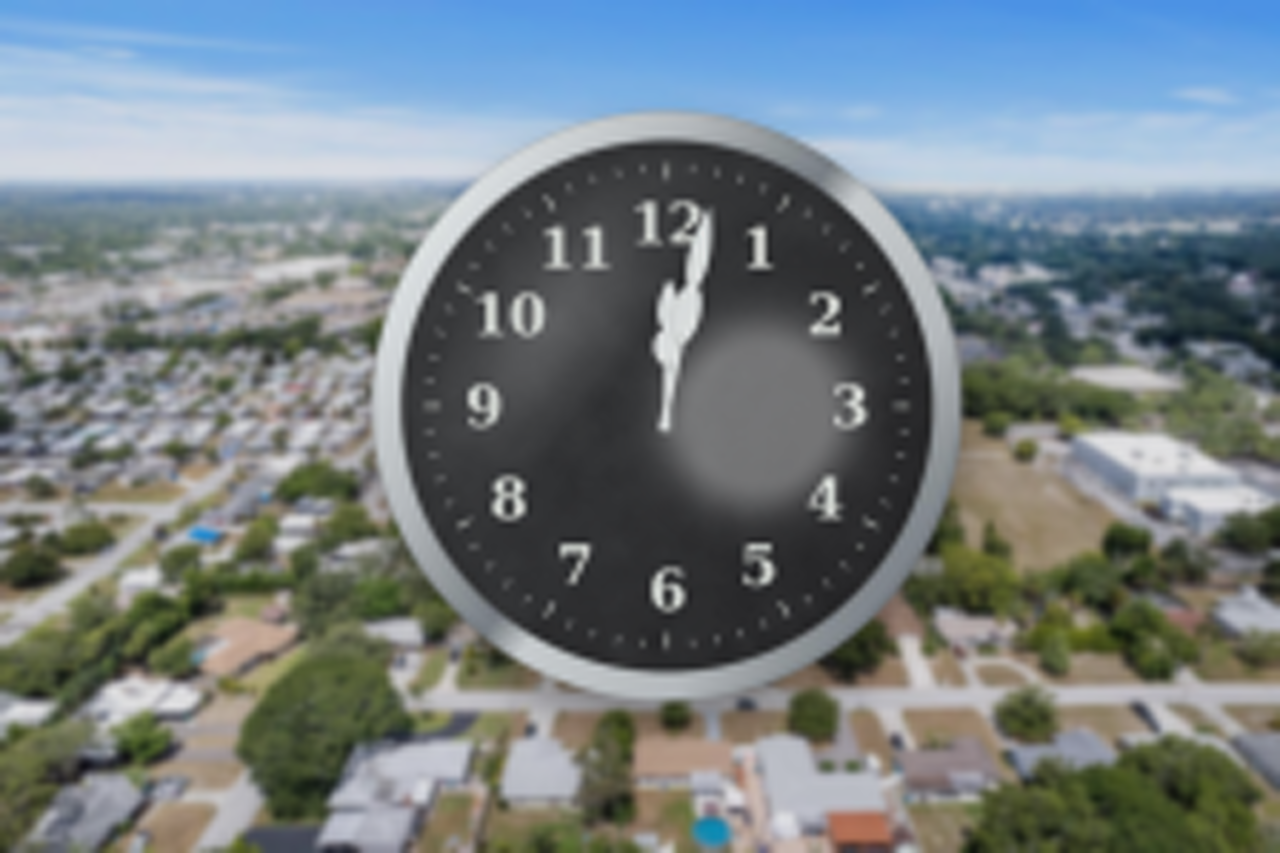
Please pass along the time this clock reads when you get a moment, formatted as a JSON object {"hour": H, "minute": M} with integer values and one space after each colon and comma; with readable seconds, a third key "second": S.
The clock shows {"hour": 12, "minute": 2}
